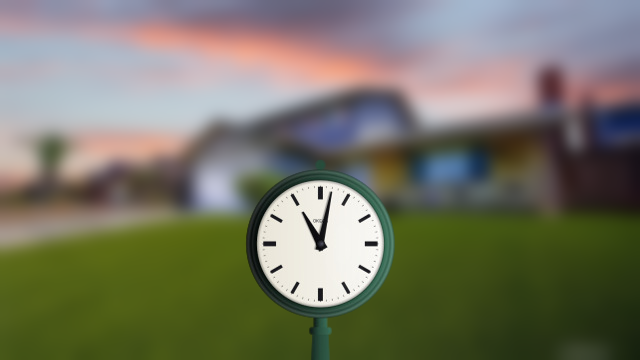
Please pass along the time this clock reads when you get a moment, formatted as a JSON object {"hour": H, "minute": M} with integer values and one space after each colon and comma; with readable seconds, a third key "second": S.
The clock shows {"hour": 11, "minute": 2}
